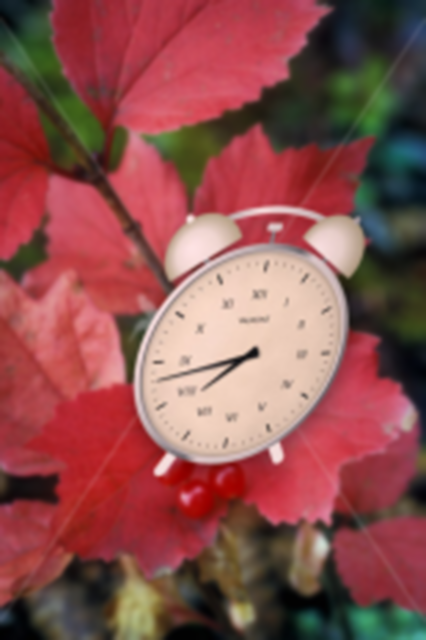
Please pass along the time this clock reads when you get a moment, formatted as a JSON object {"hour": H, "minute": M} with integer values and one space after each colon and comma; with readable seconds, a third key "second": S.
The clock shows {"hour": 7, "minute": 43}
